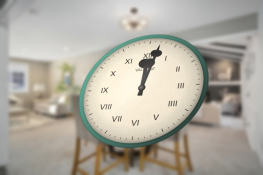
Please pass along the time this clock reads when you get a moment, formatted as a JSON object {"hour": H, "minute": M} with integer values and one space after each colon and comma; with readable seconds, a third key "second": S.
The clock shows {"hour": 12, "minute": 2}
